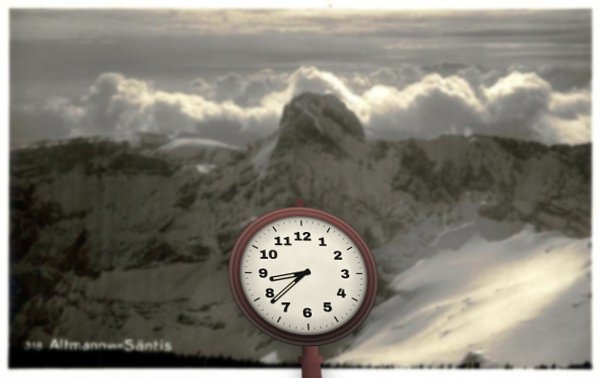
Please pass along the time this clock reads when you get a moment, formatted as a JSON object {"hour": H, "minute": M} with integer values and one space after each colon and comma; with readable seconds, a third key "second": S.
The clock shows {"hour": 8, "minute": 38}
